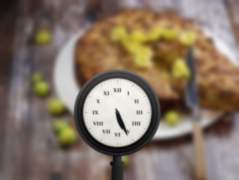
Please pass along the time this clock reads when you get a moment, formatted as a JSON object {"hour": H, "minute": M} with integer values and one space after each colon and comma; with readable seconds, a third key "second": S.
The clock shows {"hour": 5, "minute": 26}
